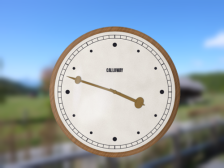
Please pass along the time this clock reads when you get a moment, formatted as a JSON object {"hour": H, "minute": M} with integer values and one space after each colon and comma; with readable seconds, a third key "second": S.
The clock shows {"hour": 3, "minute": 48}
